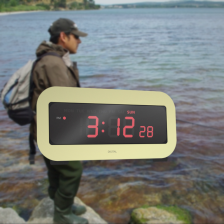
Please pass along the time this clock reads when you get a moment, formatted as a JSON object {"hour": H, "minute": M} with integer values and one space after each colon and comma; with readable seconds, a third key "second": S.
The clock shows {"hour": 3, "minute": 12, "second": 28}
